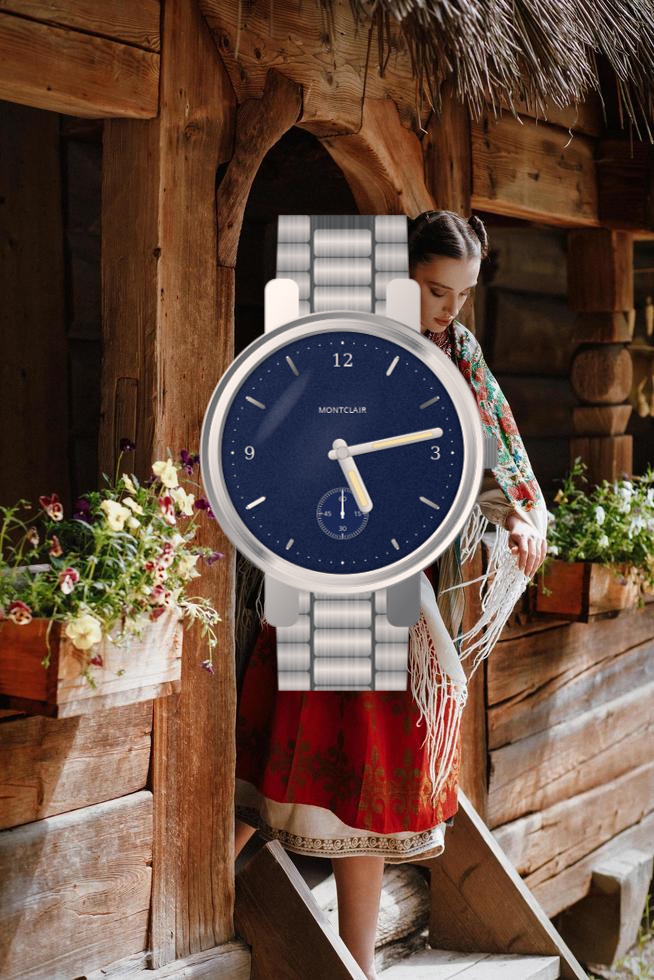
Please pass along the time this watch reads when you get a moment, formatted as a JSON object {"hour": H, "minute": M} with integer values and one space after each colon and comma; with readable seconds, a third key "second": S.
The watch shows {"hour": 5, "minute": 13}
